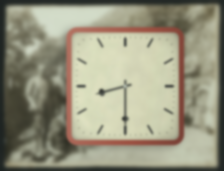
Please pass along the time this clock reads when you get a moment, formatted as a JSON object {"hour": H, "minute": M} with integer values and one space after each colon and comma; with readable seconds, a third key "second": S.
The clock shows {"hour": 8, "minute": 30}
